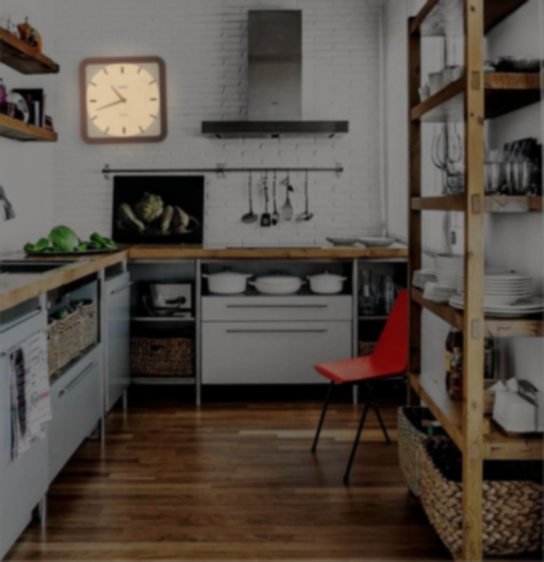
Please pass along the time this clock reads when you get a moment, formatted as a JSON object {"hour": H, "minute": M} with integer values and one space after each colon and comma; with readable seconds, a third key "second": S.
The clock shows {"hour": 10, "minute": 42}
